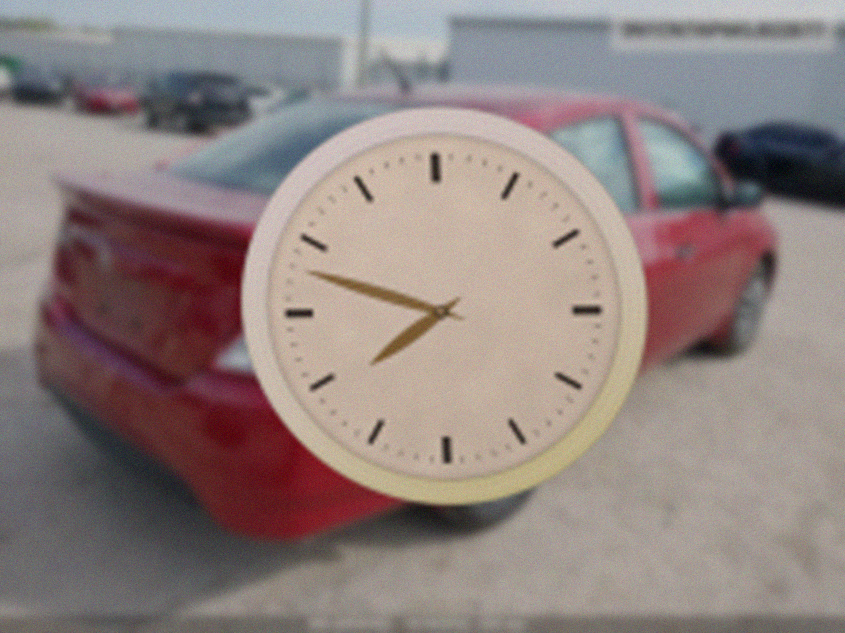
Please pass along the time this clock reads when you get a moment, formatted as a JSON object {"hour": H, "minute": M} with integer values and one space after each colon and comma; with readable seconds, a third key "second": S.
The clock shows {"hour": 7, "minute": 48}
